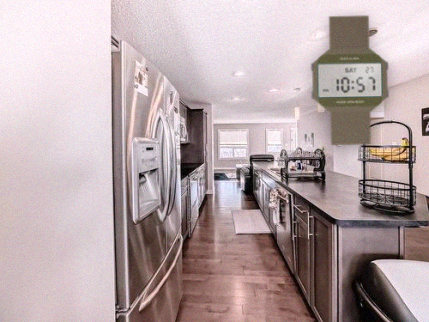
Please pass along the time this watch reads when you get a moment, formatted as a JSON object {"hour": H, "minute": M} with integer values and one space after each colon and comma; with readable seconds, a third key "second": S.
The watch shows {"hour": 10, "minute": 57}
